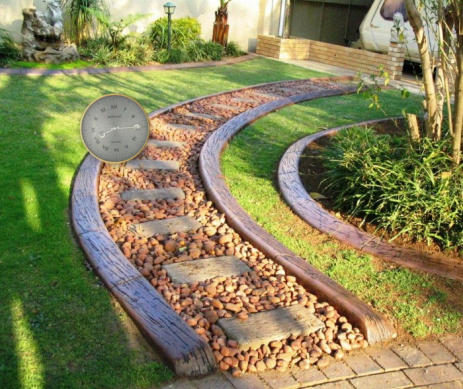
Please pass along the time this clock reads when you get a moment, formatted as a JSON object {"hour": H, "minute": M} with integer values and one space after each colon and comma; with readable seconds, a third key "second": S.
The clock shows {"hour": 8, "minute": 15}
